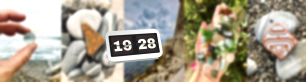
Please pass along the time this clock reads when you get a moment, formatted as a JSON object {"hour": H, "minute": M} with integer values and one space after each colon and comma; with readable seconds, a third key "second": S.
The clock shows {"hour": 19, "minute": 28}
